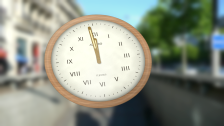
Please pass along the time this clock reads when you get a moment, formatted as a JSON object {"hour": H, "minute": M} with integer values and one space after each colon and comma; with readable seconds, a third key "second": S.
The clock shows {"hour": 11, "minute": 59}
